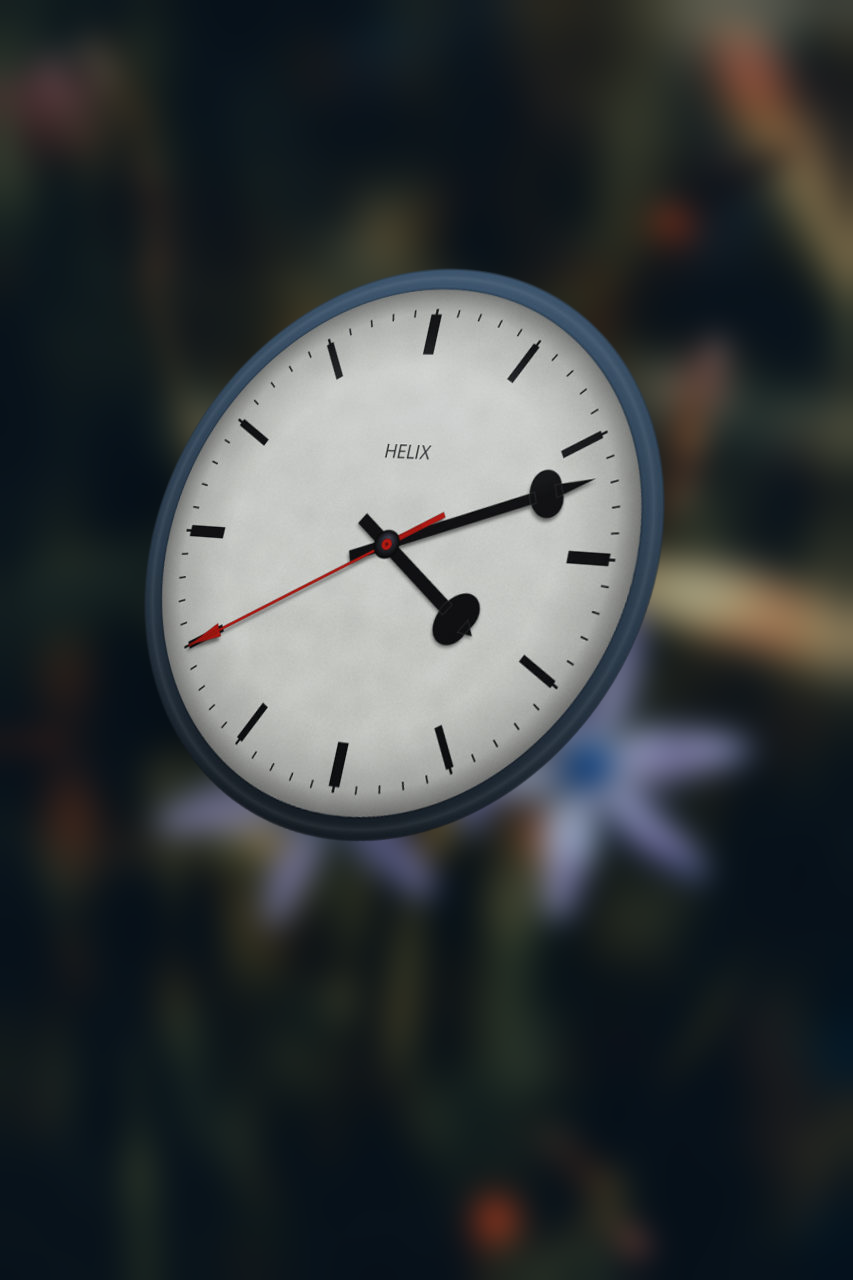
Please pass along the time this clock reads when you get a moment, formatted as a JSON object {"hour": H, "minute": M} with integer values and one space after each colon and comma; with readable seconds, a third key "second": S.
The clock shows {"hour": 4, "minute": 11, "second": 40}
